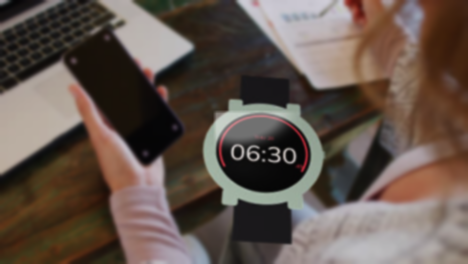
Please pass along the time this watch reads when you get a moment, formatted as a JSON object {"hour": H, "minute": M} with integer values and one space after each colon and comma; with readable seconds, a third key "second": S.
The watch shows {"hour": 6, "minute": 30}
